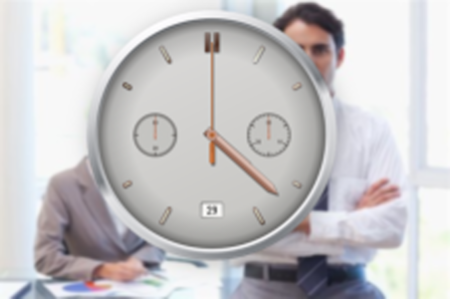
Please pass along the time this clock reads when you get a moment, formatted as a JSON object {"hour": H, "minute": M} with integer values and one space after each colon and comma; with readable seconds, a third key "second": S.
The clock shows {"hour": 4, "minute": 22}
